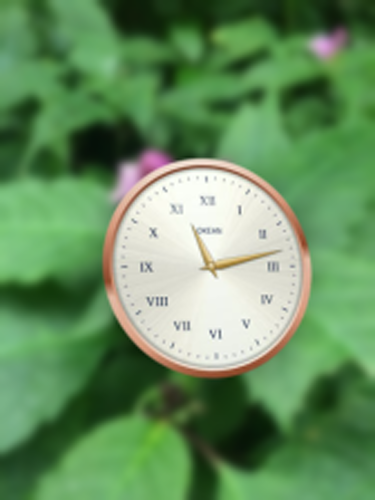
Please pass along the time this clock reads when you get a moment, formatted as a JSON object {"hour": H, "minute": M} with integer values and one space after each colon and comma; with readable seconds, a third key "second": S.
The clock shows {"hour": 11, "minute": 13}
